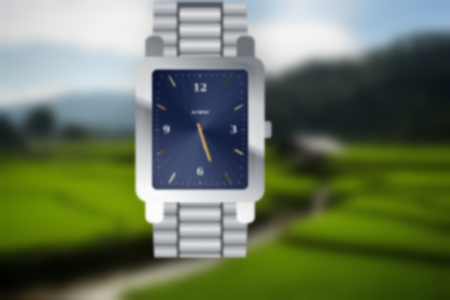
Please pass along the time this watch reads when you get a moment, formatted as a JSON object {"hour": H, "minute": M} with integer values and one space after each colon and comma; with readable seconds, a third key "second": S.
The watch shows {"hour": 5, "minute": 27}
